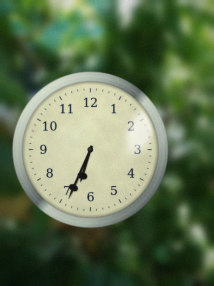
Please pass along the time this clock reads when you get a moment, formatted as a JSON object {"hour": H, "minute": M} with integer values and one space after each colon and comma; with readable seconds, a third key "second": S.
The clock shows {"hour": 6, "minute": 34}
